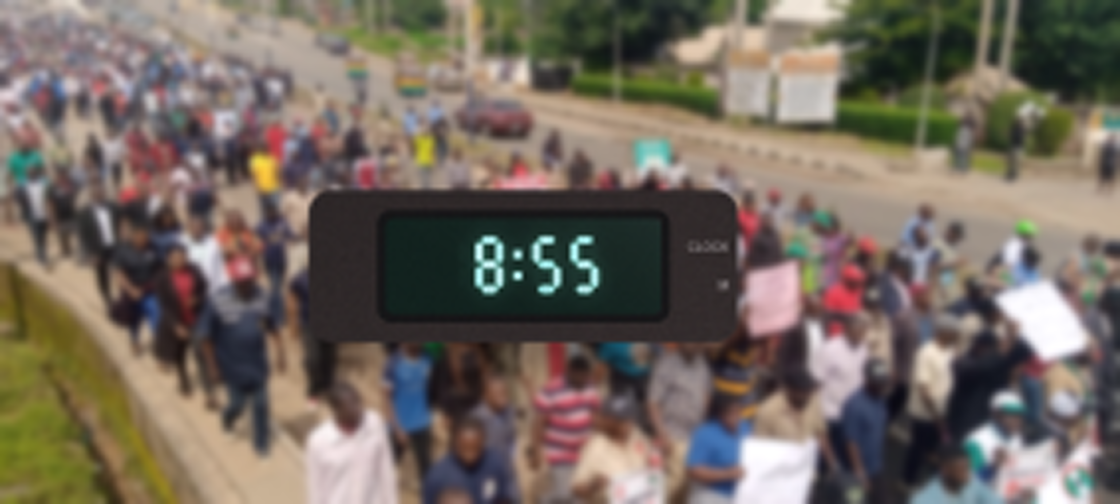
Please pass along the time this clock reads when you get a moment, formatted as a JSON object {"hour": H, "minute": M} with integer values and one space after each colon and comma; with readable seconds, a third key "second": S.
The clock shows {"hour": 8, "minute": 55}
